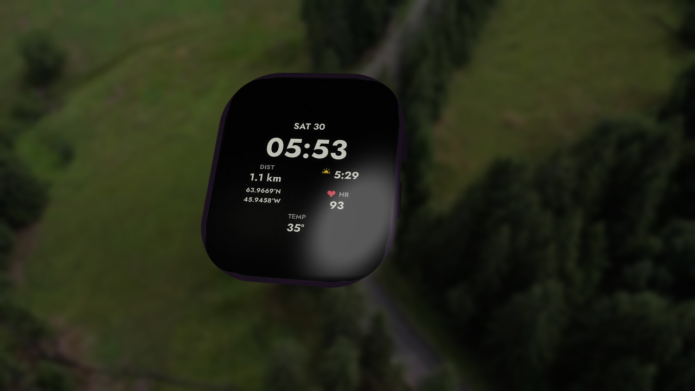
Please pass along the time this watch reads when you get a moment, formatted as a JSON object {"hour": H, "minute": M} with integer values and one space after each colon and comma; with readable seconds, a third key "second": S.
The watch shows {"hour": 5, "minute": 53}
